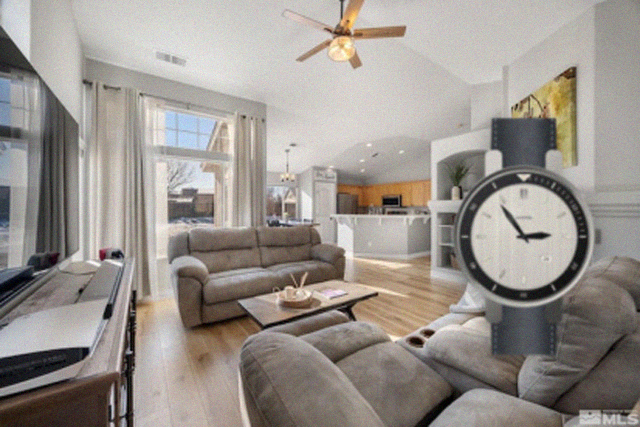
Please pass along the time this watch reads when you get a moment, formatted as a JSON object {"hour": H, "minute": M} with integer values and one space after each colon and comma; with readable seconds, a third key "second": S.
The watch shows {"hour": 2, "minute": 54}
